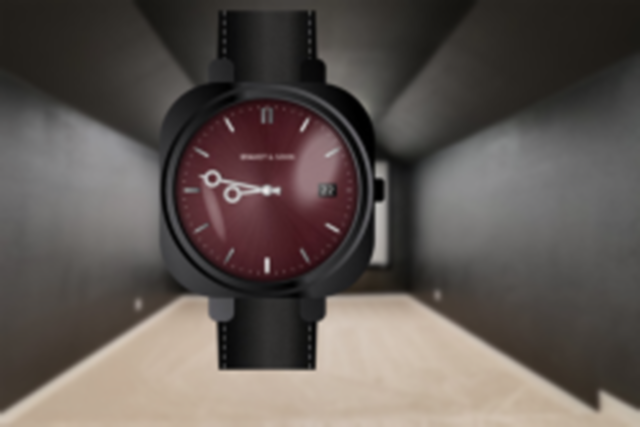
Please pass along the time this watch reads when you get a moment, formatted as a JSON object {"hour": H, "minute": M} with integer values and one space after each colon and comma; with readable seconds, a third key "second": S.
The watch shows {"hour": 8, "minute": 47}
